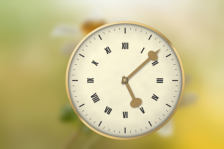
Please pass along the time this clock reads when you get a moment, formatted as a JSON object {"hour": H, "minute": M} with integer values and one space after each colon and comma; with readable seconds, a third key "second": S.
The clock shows {"hour": 5, "minute": 8}
